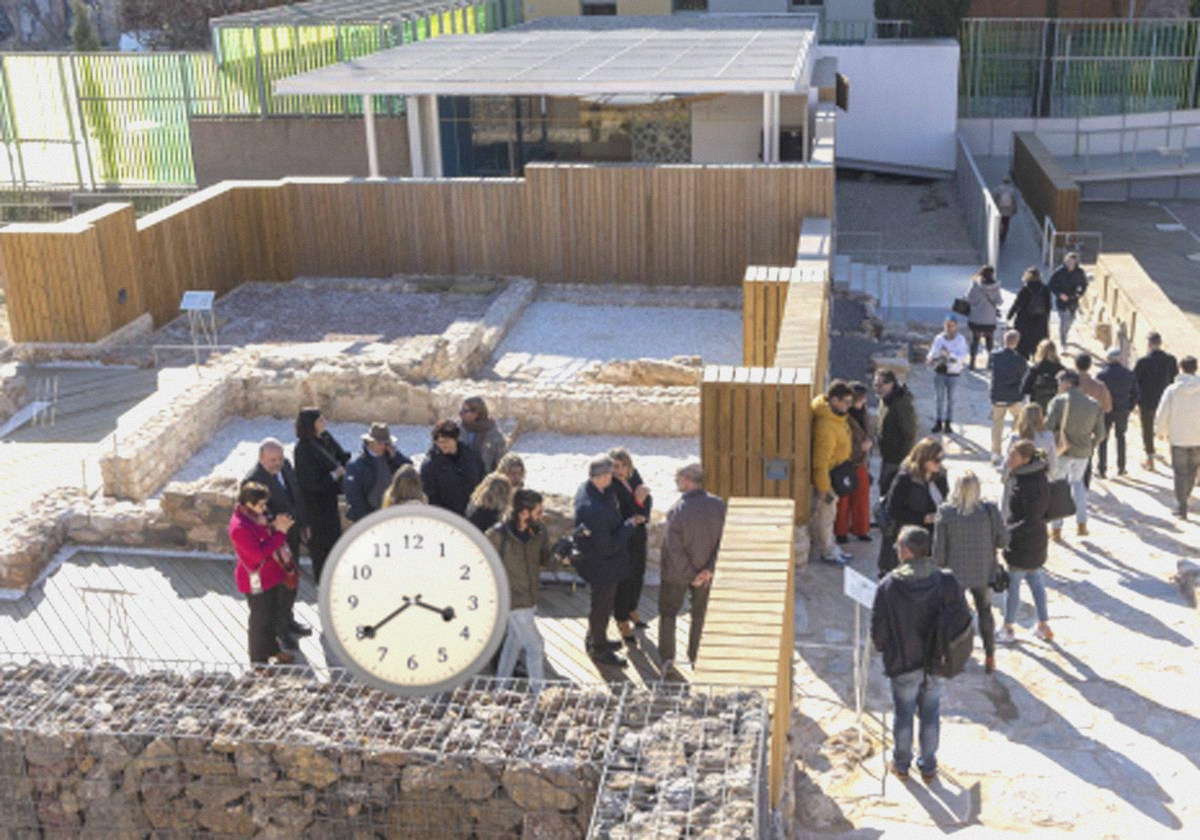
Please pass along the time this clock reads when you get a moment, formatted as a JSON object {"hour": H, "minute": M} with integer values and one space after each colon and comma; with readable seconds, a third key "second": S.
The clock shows {"hour": 3, "minute": 39}
